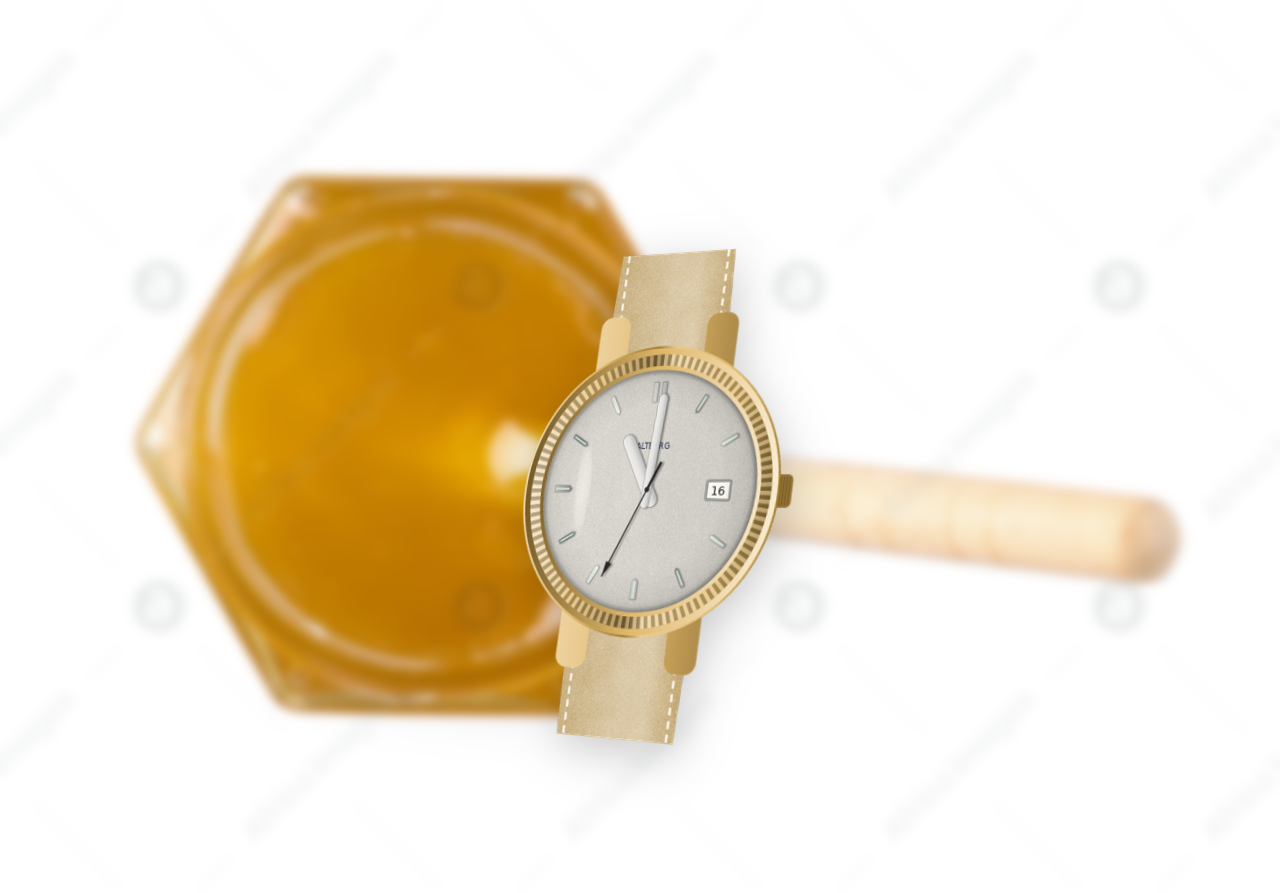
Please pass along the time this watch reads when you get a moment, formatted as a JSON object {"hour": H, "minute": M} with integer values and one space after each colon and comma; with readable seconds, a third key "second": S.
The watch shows {"hour": 11, "minute": 0, "second": 34}
